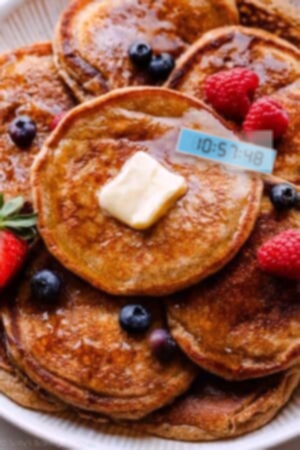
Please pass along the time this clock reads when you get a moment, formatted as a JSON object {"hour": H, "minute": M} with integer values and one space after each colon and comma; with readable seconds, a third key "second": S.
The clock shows {"hour": 10, "minute": 57, "second": 48}
